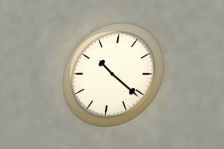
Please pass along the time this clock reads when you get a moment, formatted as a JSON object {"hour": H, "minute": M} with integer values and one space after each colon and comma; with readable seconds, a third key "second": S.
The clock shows {"hour": 10, "minute": 21}
